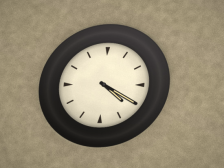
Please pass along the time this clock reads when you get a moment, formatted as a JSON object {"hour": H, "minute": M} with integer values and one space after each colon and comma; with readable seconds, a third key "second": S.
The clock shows {"hour": 4, "minute": 20}
